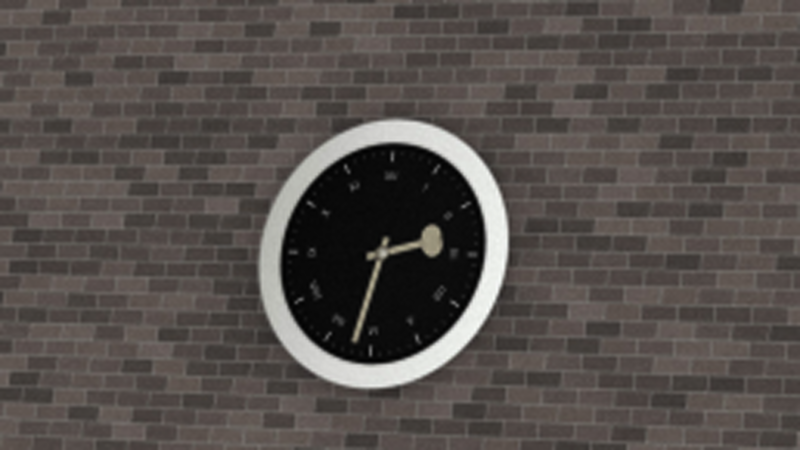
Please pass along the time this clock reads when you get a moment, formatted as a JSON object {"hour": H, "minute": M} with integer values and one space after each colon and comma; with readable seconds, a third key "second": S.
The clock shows {"hour": 2, "minute": 32}
